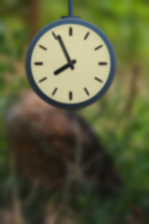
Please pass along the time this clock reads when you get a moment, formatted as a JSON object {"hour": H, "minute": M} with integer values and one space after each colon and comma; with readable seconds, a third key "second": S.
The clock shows {"hour": 7, "minute": 56}
